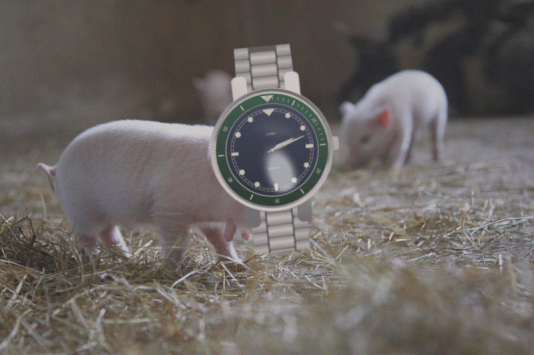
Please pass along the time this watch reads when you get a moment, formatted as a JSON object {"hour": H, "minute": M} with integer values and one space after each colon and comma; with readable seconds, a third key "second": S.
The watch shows {"hour": 2, "minute": 12}
